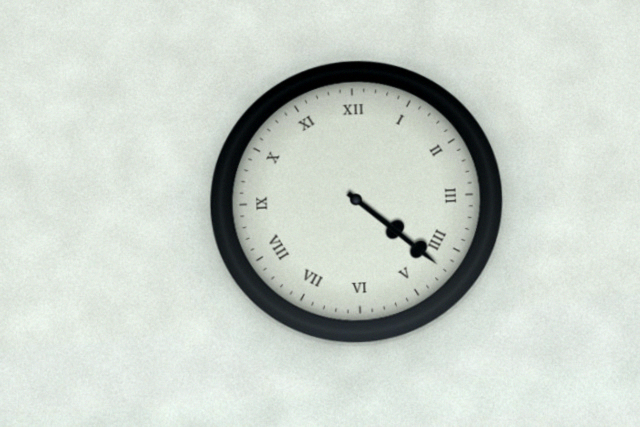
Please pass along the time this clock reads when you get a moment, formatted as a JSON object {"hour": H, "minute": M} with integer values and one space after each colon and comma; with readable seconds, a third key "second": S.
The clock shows {"hour": 4, "minute": 22}
